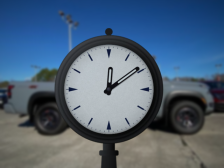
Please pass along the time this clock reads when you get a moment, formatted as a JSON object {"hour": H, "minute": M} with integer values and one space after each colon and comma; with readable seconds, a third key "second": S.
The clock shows {"hour": 12, "minute": 9}
